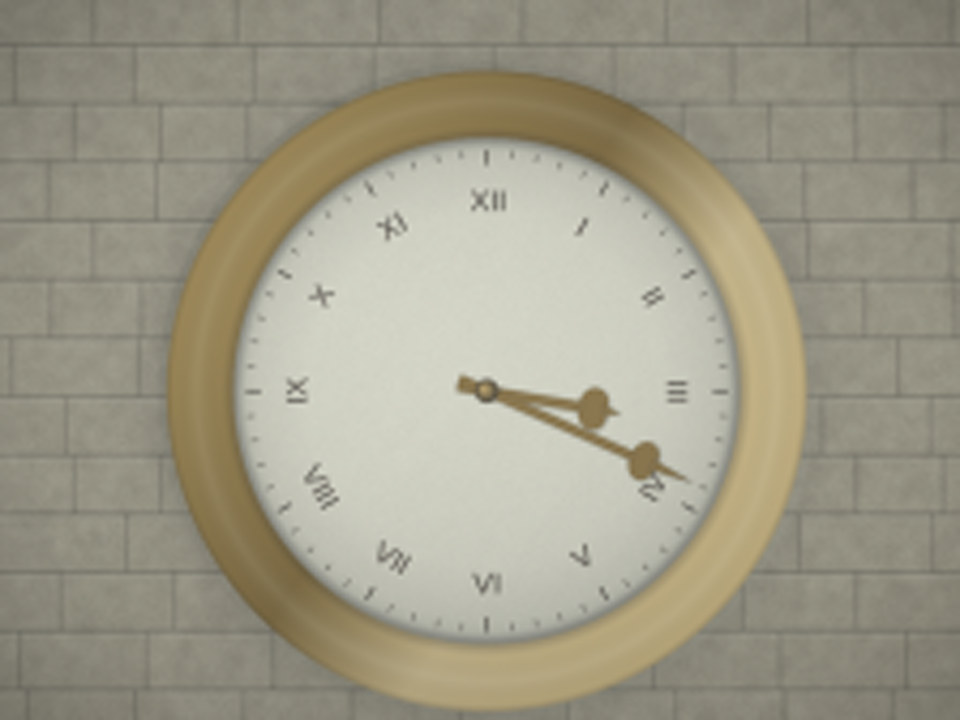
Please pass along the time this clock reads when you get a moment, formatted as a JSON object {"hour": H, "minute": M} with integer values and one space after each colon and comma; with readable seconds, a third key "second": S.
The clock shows {"hour": 3, "minute": 19}
